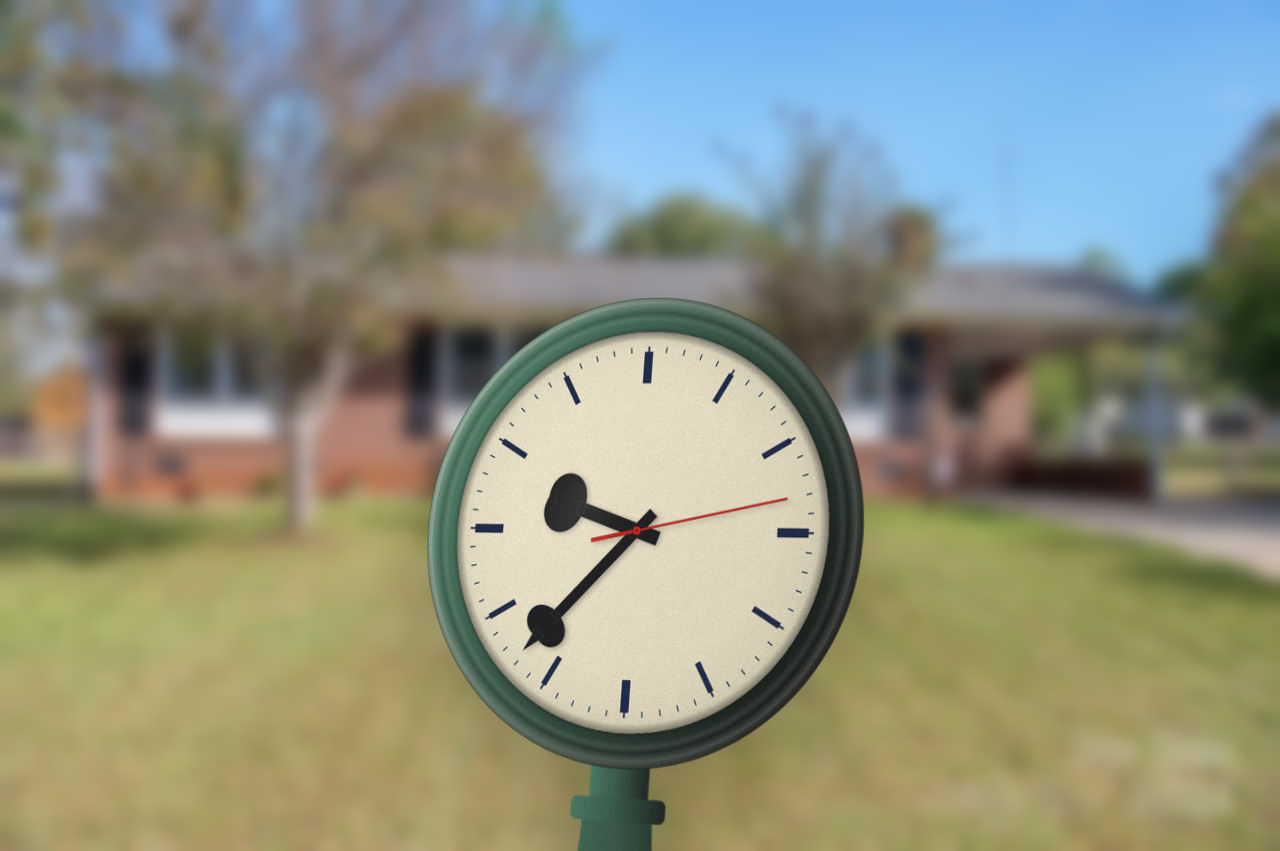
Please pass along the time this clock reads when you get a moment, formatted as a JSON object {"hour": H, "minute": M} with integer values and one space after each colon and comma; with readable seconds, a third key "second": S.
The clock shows {"hour": 9, "minute": 37, "second": 13}
